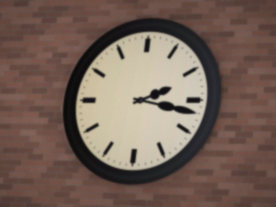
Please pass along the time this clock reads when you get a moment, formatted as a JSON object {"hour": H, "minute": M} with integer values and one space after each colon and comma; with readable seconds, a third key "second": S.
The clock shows {"hour": 2, "minute": 17}
